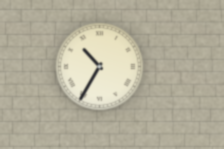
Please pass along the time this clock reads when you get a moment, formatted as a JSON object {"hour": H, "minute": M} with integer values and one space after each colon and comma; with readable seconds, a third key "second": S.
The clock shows {"hour": 10, "minute": 35}
